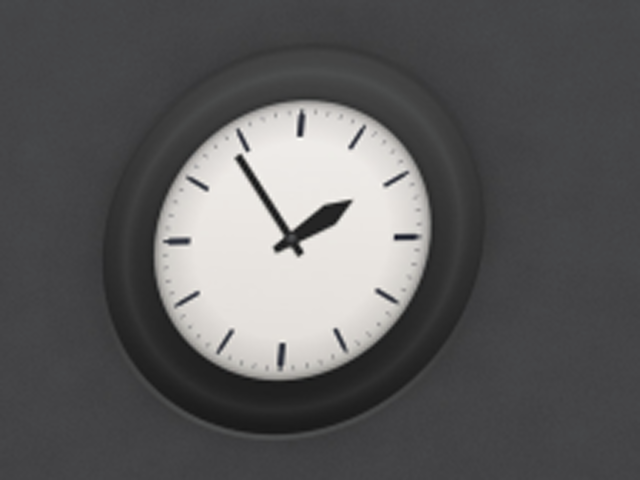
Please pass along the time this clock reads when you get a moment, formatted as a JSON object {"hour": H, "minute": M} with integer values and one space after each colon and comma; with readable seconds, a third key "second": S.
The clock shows {"hour": 1, "minute": 54}
